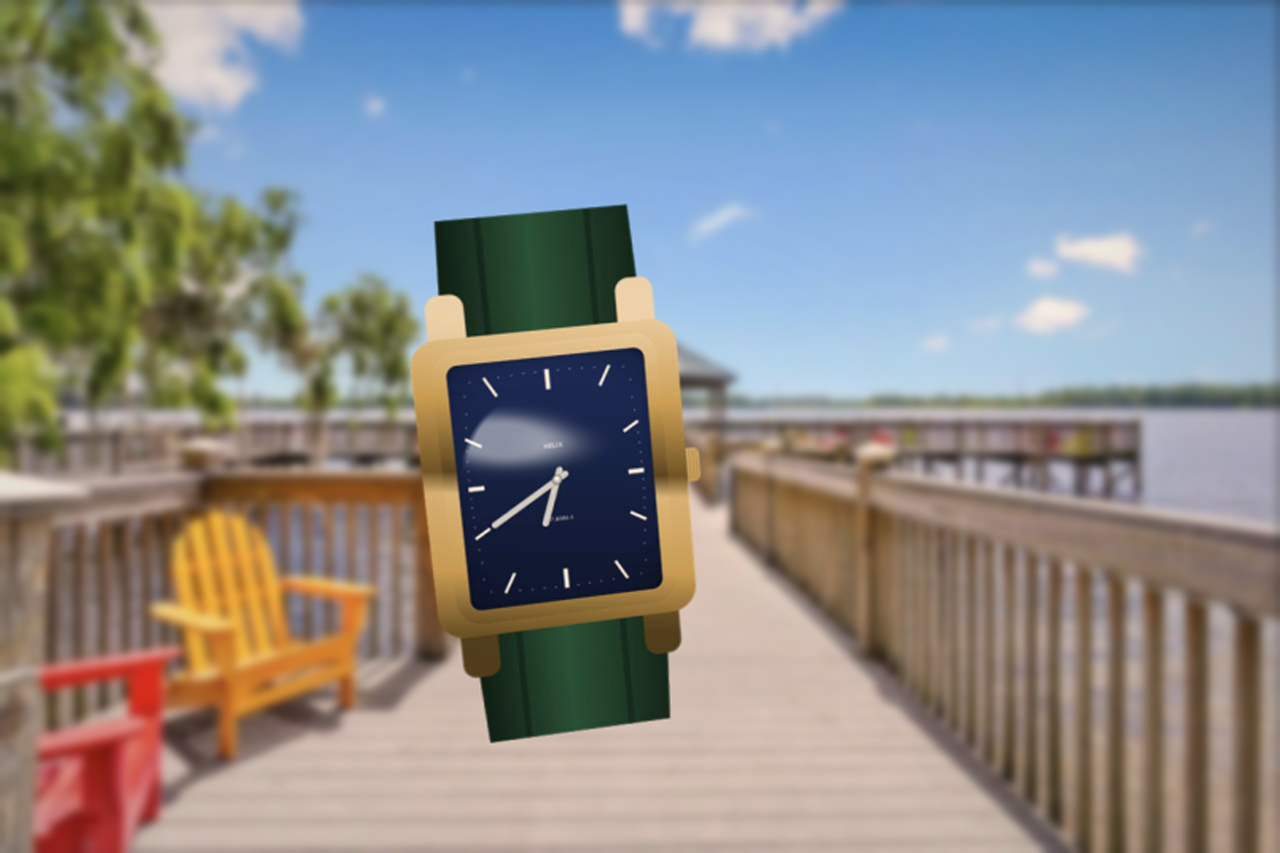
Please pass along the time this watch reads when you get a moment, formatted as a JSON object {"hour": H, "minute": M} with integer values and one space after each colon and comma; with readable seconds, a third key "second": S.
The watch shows {"hour": 6, "minute": 40}
